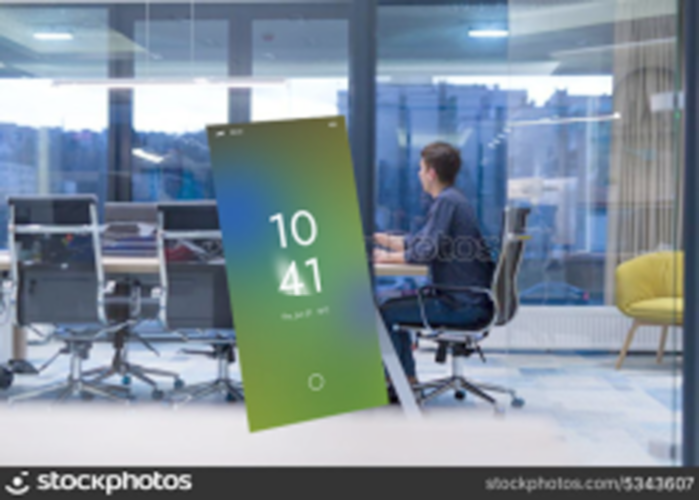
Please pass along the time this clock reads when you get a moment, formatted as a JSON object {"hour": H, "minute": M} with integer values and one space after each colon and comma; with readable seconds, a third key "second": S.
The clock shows {"hour": 10, "minute": 41}
